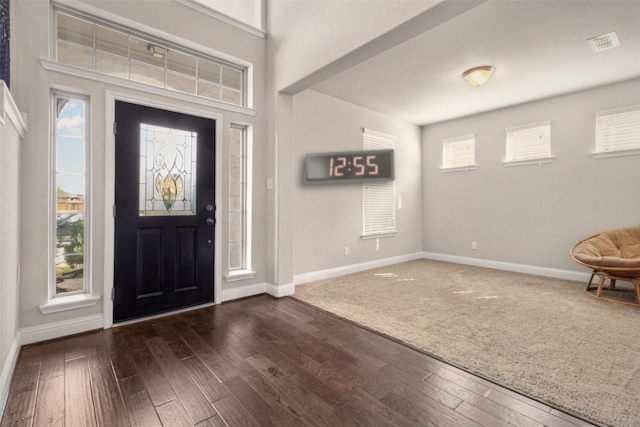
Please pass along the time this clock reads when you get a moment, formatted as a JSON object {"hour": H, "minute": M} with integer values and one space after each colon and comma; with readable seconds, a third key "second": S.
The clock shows {"hour": 12, "minute": 55}
